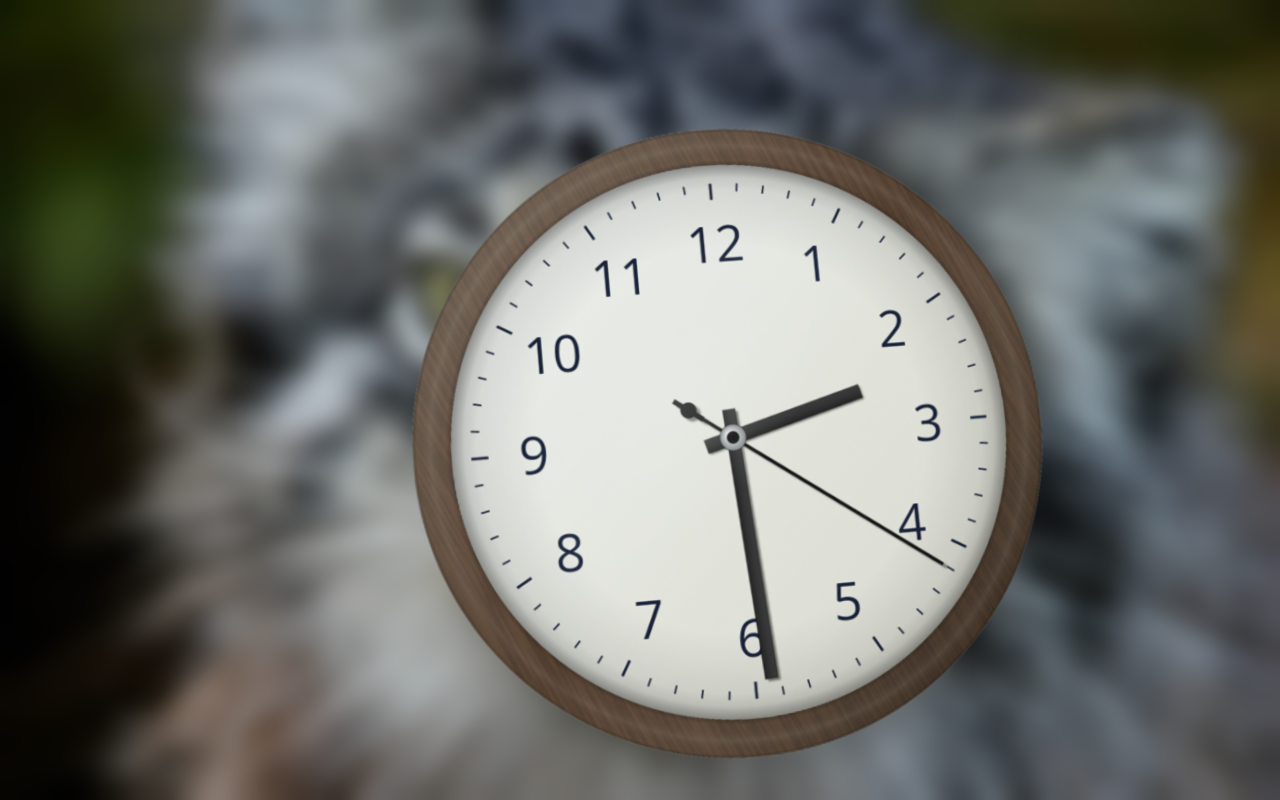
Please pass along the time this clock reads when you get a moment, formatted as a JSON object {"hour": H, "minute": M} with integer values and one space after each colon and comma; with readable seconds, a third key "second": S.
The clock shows {"hour": 2, "minute": 29, "second": 21}
